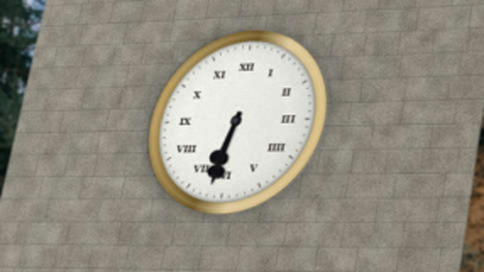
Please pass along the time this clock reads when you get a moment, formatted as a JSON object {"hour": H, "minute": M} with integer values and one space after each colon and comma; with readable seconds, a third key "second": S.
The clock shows {"hour": 6, "minute": 32}
